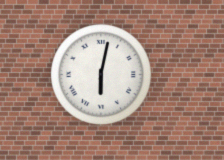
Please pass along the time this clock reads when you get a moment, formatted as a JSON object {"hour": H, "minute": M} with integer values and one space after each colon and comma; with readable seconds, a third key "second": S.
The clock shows {"hour": 6, "minute": 2}
